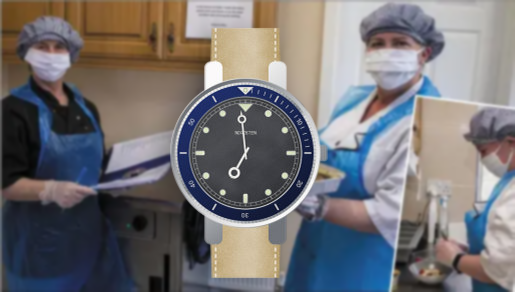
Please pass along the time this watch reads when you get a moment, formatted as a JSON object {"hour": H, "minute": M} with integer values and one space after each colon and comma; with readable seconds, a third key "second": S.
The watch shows {"hour": 6, "minute": 59}
